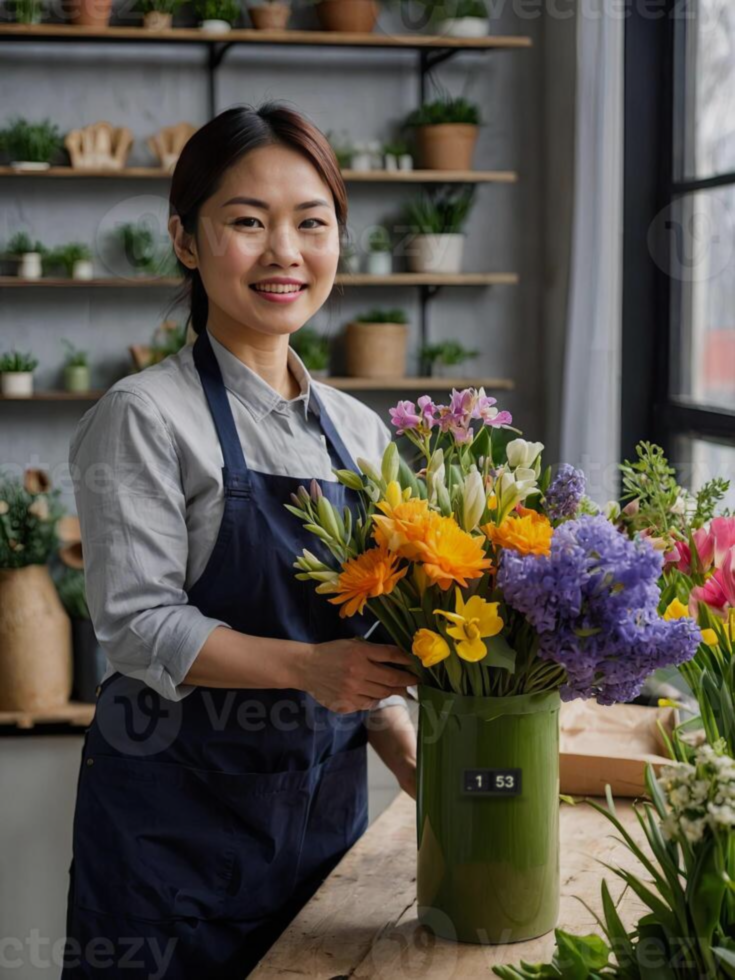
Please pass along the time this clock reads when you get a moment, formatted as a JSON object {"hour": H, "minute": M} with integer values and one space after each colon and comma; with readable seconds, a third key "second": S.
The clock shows {"hour": 1, "minute": 53}
